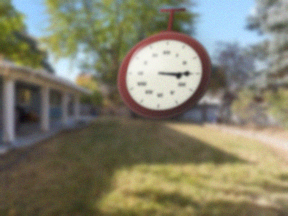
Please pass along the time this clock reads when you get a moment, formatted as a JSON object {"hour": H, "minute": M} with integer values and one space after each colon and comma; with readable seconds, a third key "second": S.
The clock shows {"hour": 3, "minute": 15}
